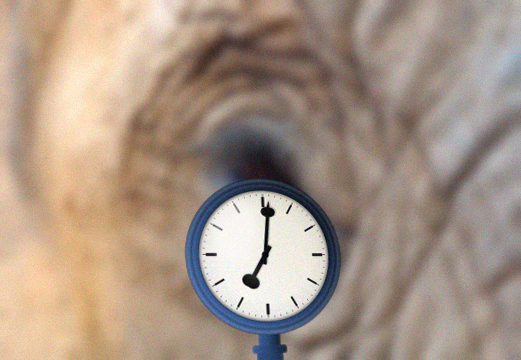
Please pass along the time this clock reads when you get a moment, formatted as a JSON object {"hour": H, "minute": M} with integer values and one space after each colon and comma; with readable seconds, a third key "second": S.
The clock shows {"hour": 7, "minute": 1}
